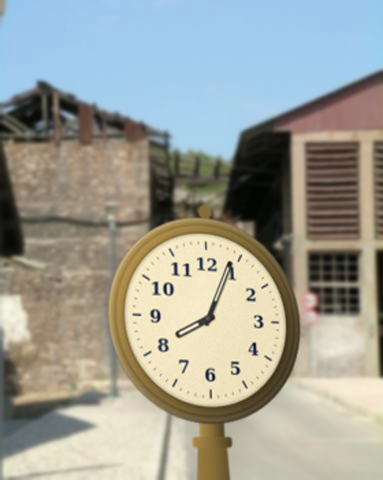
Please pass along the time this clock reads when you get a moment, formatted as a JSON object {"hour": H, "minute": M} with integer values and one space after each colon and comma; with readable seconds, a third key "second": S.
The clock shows {"hour": 8, "minute": 4}
